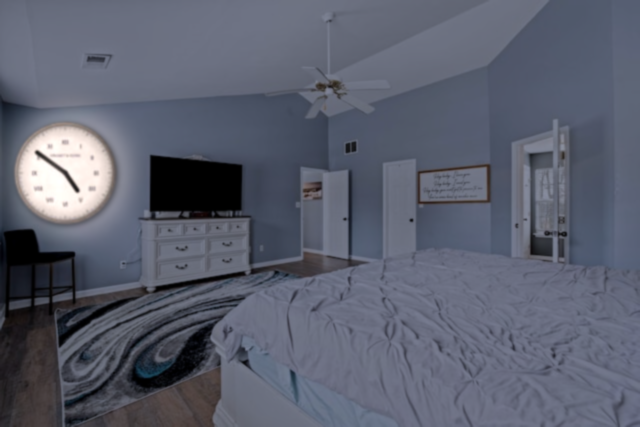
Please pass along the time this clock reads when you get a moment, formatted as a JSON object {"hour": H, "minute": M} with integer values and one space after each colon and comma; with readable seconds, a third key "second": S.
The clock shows {"hour": 4, "minute": 51}
